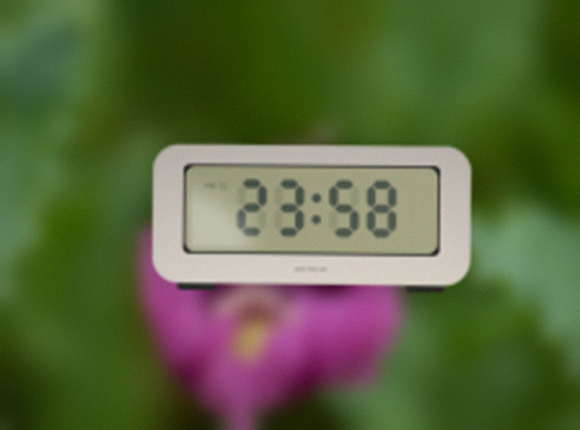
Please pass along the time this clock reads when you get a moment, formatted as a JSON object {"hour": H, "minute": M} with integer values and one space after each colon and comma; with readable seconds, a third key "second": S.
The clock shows {"hour": 23, "minute": 58}
